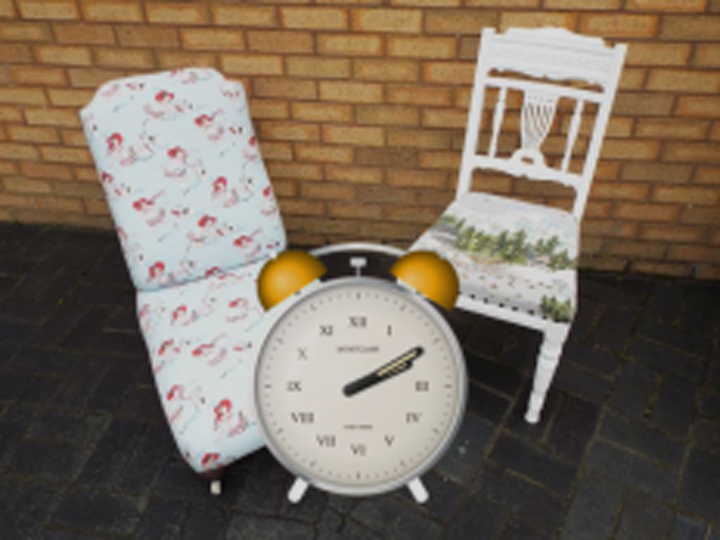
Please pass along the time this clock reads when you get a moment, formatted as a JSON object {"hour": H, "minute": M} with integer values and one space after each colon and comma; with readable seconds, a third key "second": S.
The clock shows {"hour": 2, "minute": 10}
